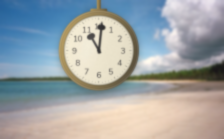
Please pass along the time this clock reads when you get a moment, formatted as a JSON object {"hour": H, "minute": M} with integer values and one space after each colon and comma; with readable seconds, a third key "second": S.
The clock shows {"hour": 11, "minute": 1}
